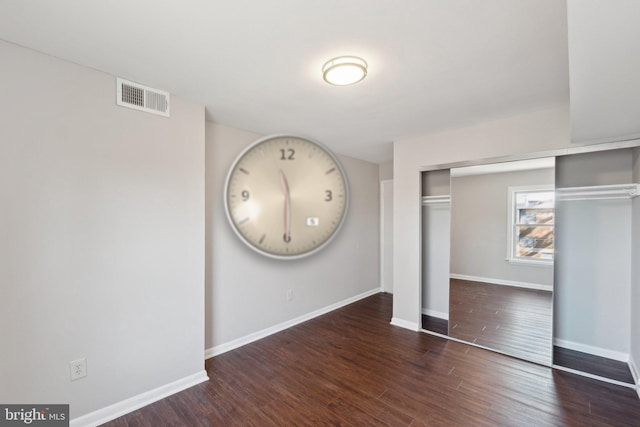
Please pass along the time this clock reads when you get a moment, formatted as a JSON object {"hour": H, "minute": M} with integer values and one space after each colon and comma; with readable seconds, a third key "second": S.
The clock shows {"hour": 11, "minute": 30}
